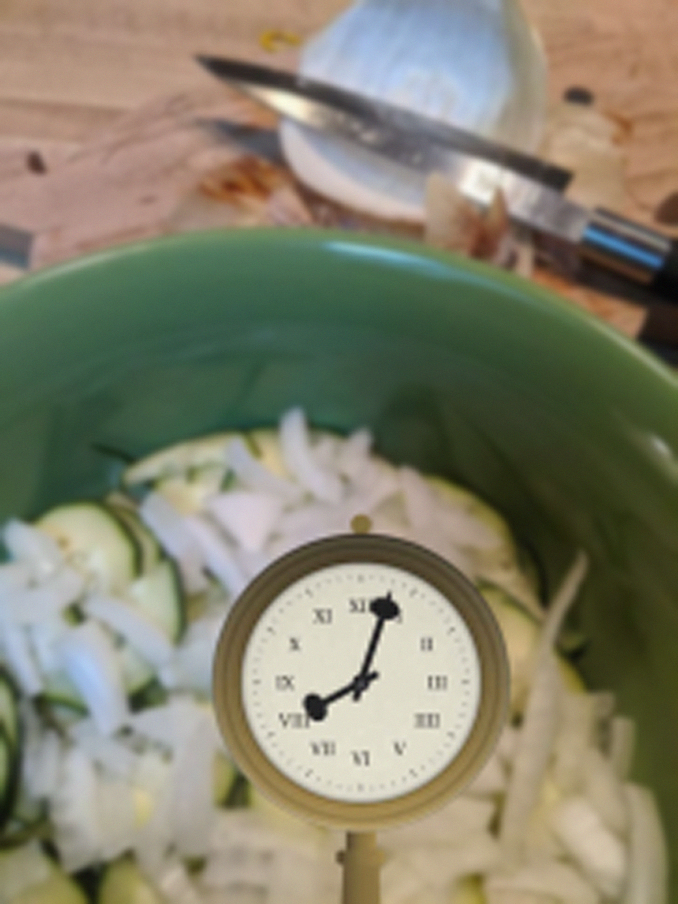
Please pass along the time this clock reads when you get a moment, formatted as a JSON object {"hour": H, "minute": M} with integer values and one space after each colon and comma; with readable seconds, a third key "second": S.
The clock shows {"hour": 8, "minute": 3}
